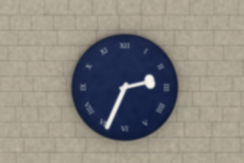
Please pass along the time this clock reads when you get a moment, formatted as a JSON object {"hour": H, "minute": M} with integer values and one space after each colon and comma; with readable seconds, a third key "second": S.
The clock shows {"hour": 2, "minute": 34}
